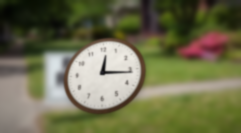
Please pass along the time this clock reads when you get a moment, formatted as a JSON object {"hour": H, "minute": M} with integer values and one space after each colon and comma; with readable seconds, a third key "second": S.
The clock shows {"hour": 12, "minute": 16}
